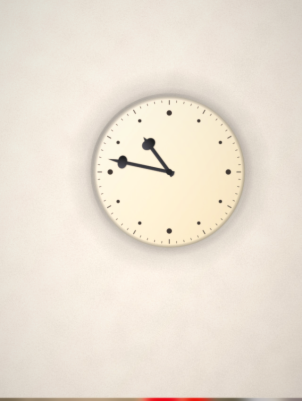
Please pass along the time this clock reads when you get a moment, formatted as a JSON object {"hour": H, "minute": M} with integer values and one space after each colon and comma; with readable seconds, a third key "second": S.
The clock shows {"hour": 10, "minute": 47}
